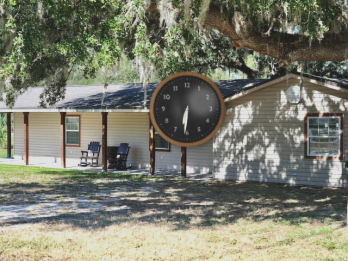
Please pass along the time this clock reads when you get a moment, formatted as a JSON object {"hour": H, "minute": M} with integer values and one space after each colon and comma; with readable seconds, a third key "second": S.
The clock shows {"hour": 6, "minute": 31}
